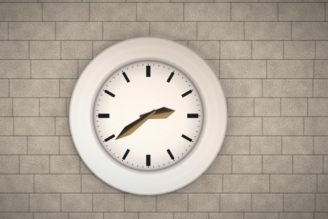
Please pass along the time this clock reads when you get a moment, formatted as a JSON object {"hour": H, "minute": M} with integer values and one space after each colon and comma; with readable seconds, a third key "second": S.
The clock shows {"hour": 2, "minute": 39}
